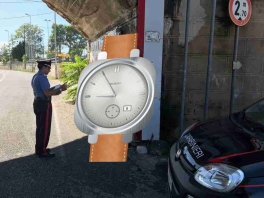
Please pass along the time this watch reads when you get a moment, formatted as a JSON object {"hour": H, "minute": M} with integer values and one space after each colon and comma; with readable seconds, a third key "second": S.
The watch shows {"hour": 8, "minute": 55}
